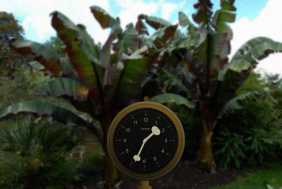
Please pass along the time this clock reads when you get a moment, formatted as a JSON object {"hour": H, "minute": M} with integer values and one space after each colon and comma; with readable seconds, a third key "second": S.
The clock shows {"hour": 1, "minute": 34}
